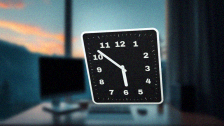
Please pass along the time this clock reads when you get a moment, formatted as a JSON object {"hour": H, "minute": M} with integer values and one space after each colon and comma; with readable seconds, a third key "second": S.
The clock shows {"hour": 5, "minute": 52}
